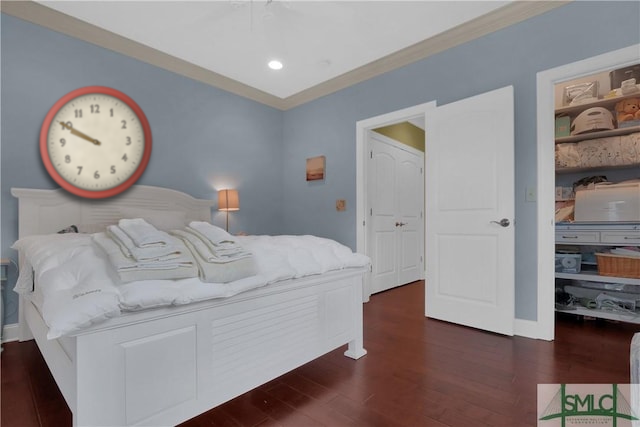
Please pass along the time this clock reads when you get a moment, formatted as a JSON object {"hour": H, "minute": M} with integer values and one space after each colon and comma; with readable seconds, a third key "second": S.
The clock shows {"hour": 9, "minute": 50}
